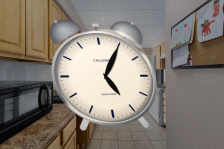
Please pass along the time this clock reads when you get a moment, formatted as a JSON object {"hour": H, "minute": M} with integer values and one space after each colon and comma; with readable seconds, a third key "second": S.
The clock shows {"hour": 5, "minute": 5}
